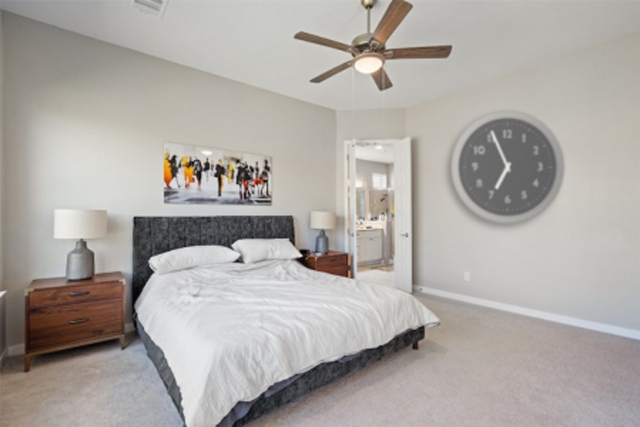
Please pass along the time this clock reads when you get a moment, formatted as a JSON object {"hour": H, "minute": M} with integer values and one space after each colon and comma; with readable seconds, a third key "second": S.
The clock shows {"hour": 6, "minute": 56}
